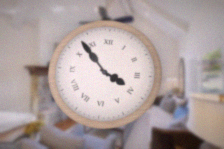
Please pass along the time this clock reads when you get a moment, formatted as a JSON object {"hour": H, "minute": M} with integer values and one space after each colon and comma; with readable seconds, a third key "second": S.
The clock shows {"hour": 3, "minute": 53}
